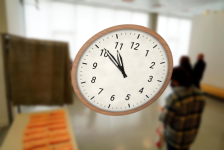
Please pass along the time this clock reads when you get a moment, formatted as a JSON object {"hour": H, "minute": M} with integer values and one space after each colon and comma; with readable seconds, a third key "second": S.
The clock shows {"hour": 10, "minute": 51}
